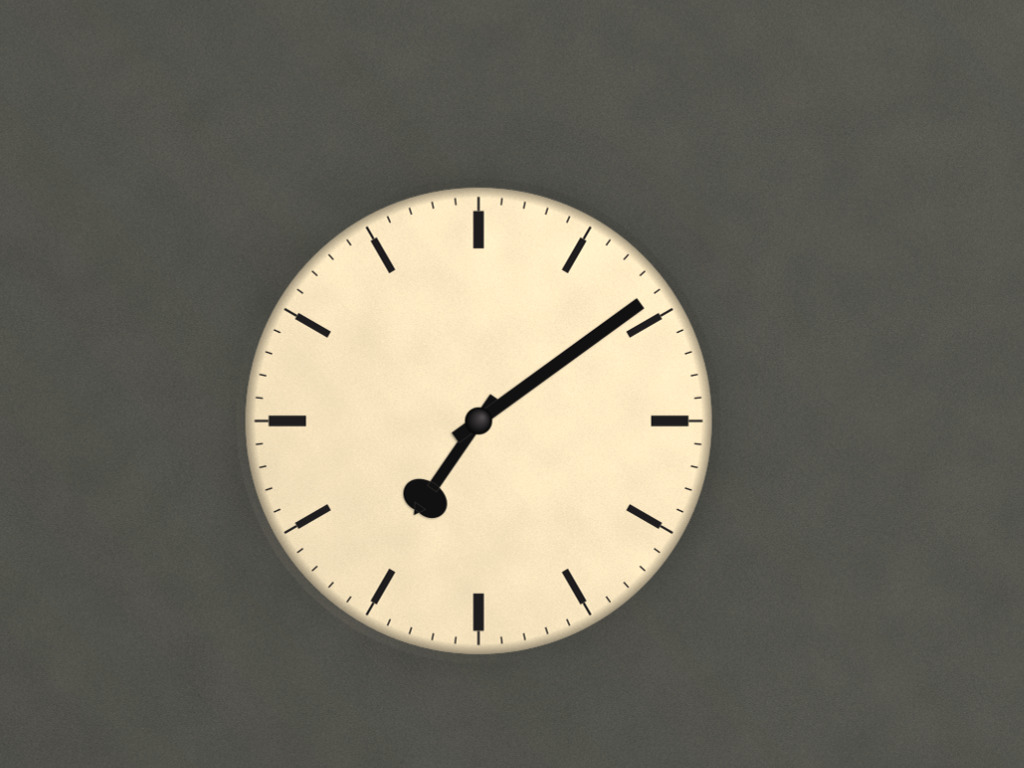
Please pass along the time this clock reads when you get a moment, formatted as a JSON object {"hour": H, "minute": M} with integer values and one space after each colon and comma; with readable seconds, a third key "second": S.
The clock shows {"hour": 7, "minute": 9}
